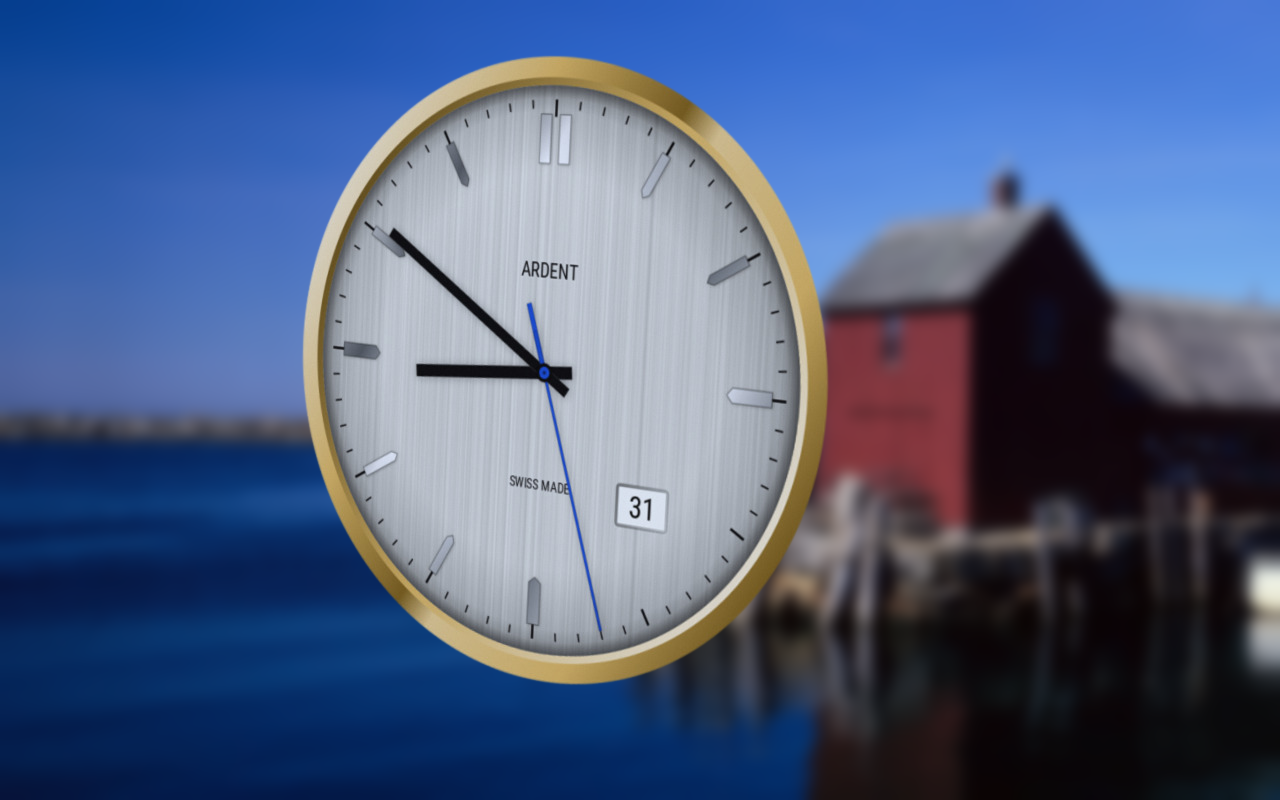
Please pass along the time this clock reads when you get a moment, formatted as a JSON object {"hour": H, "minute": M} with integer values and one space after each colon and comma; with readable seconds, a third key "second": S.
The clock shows {"hour": 8, "minute": 50, "second": 27}
